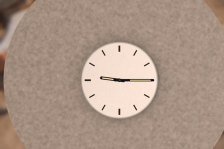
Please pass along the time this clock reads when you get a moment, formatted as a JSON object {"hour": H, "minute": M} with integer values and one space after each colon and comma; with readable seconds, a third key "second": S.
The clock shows {"hour": 9, "minute": 15}
